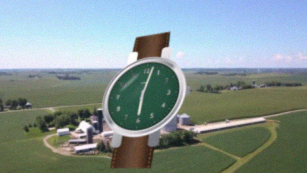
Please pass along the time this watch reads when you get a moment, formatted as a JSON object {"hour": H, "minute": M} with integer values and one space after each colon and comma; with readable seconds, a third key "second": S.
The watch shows {"hour": 6, "minute": 2}
